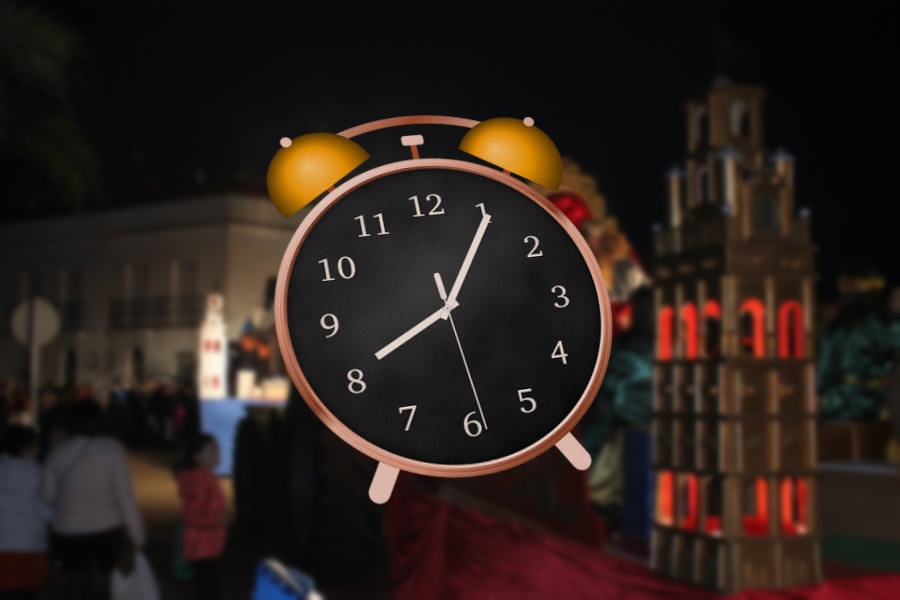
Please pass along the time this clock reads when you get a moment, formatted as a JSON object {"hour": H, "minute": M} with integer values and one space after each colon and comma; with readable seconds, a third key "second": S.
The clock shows {"hour": 8, "minute": 5, "second": 29}
